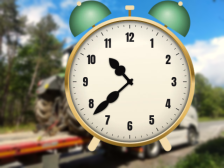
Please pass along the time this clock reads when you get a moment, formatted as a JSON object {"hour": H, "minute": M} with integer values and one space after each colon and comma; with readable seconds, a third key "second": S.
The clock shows {"hour": 10, "minute": 38}
